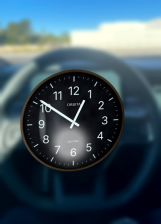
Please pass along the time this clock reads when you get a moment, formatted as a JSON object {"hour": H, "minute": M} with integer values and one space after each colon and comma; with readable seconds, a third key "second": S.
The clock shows {"hour": 12, "minute": 51}
